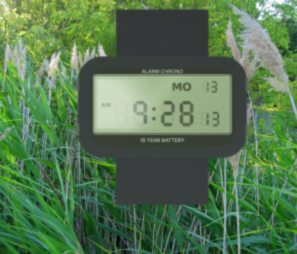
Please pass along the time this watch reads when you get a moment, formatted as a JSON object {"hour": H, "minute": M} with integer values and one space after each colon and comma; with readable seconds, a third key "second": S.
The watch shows {"hour": 9, "minute": 28, "second": 13}
